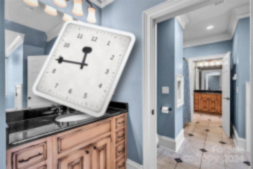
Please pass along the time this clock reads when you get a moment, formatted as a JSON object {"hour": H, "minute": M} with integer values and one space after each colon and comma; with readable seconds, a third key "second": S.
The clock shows {"hour": 11, "minute": 44}
